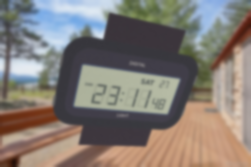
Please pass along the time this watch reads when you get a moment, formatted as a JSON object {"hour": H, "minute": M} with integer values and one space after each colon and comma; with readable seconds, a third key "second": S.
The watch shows {"hour": 23, "minute": 11}
